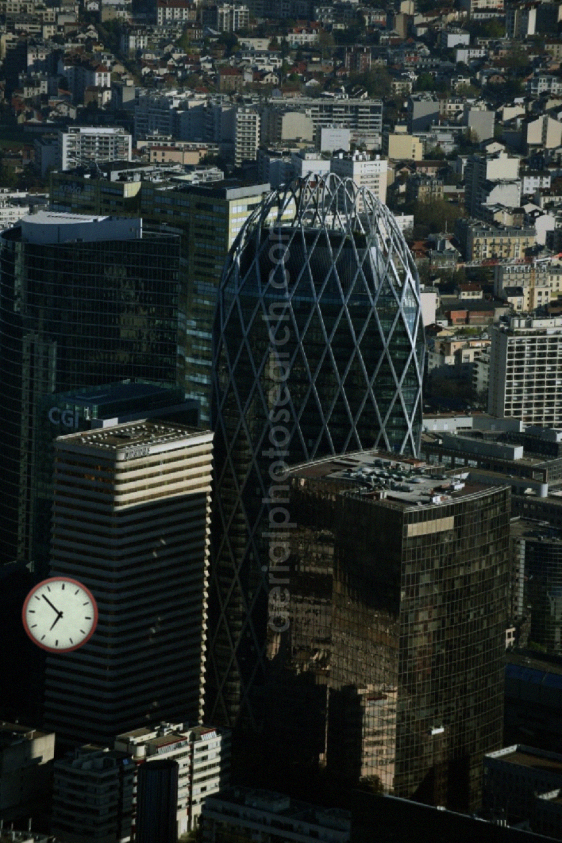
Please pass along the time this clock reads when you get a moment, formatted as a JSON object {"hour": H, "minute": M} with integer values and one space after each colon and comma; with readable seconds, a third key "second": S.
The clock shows {"hour": 6, "minute": 52}
